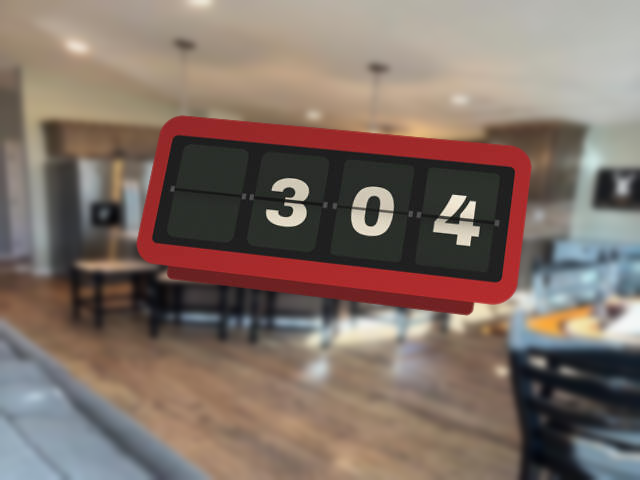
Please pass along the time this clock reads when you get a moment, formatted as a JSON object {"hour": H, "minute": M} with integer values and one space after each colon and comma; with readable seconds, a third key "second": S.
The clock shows {"hour": 3, "minute": 4}
